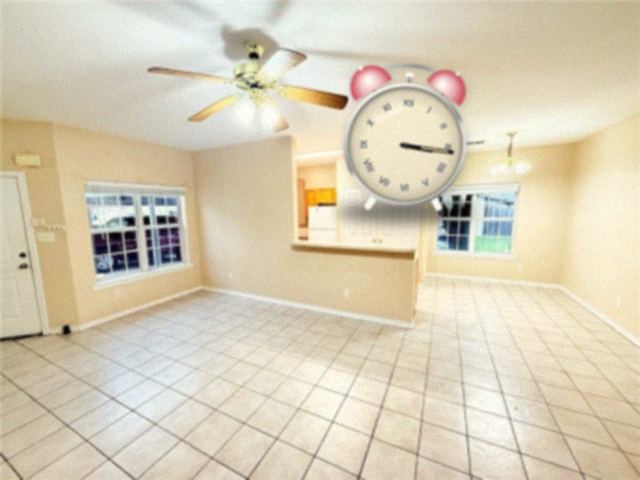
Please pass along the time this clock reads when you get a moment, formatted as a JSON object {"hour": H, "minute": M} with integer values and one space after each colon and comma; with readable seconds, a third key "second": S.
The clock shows {"hour": 3, "minute": 16}
